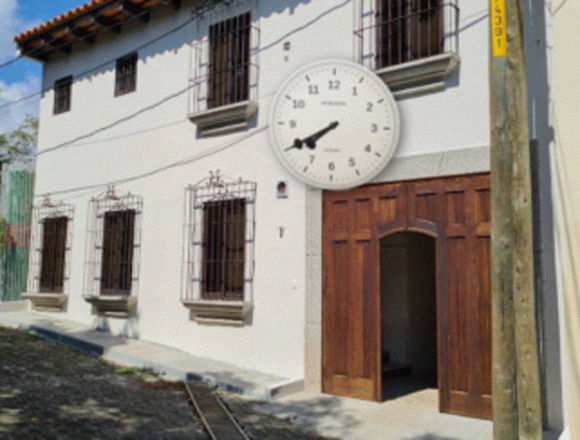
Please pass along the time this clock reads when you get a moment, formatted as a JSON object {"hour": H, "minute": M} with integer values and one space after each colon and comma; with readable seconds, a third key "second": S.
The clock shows {"hour": 7, "minute": 40}
